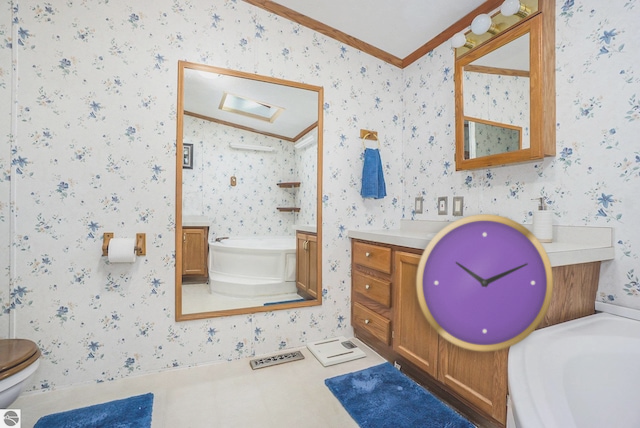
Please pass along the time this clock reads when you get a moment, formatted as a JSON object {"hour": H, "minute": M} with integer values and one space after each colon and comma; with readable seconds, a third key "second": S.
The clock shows {"hour": 10, "minute": 11}
